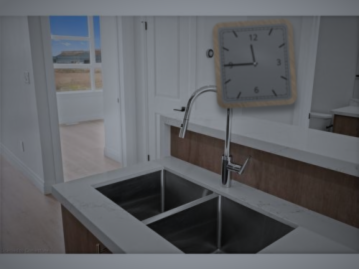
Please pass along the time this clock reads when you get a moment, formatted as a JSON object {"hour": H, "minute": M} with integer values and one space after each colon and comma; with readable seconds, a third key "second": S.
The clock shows {"hour": 11, "minute": 45}
